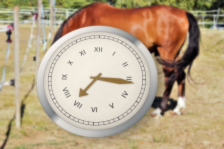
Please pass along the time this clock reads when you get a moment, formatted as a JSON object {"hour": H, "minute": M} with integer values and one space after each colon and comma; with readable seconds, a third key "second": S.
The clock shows {"hour": 7, "minute": 16}
